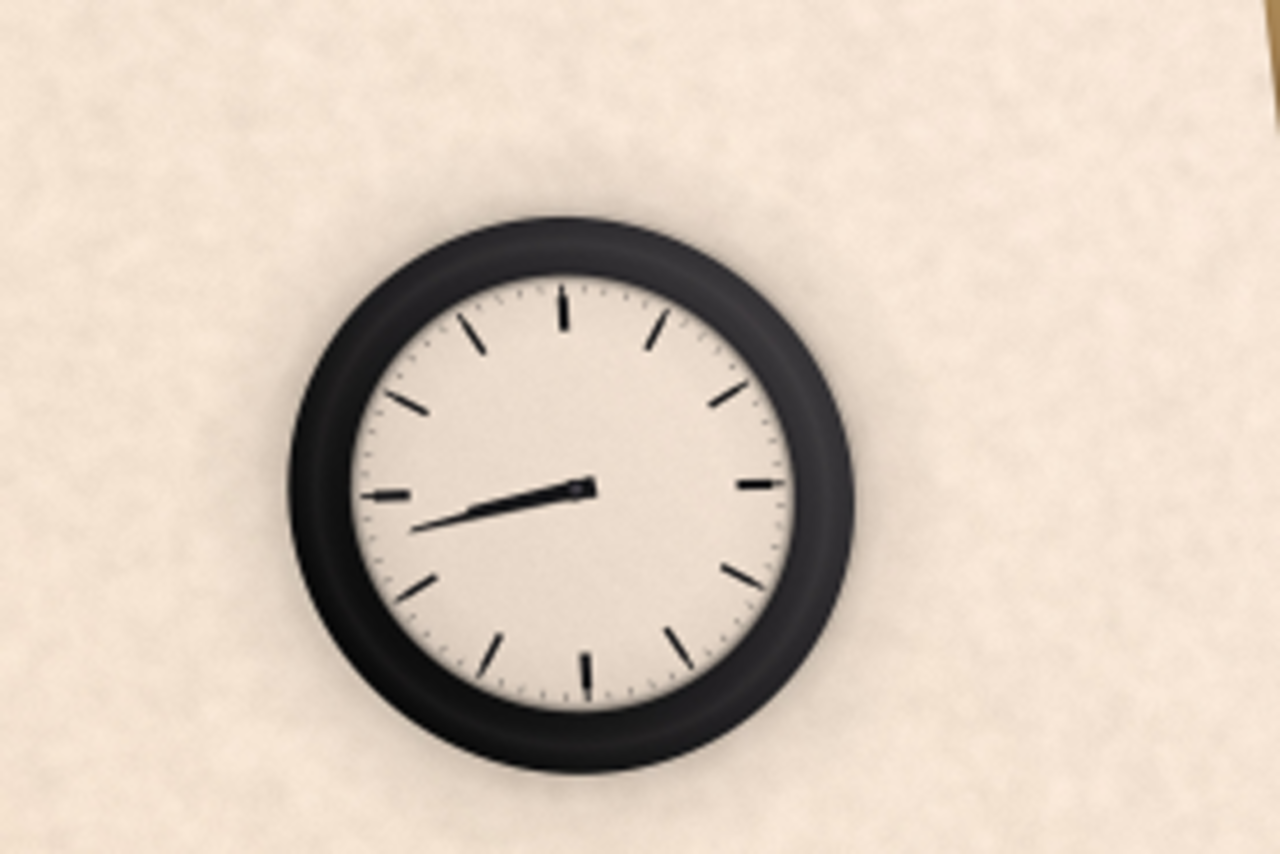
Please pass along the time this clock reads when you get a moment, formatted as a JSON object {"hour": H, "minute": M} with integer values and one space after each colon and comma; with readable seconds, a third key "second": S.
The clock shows {"hour": 8, "minute": 43}
